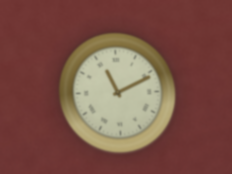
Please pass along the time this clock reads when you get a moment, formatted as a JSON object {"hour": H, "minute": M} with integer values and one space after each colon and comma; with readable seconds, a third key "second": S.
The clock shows {"hour": 11, "minute": 11}
